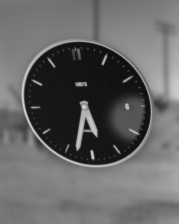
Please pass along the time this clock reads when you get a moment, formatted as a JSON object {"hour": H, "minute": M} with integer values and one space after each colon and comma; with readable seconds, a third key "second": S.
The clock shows {"hour": 5, "minute": 33}
